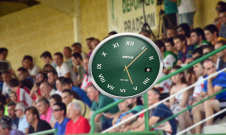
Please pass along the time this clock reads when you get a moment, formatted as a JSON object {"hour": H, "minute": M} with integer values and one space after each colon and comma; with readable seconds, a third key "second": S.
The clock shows {"hour": 5, "minute": 6}
